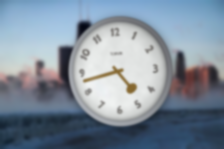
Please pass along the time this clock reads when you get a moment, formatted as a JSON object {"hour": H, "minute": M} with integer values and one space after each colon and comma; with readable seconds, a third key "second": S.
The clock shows {"hour": 4, "minute": 43}
